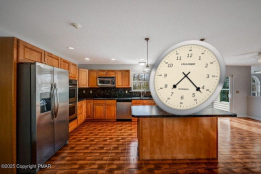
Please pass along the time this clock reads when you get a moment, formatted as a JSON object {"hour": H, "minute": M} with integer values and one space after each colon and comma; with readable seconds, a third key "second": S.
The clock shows {"hour": 7, "minute": 22}
